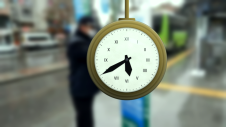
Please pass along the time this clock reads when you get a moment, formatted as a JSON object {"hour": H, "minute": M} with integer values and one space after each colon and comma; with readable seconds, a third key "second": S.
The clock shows {"hour": 5, "minute": 40}
